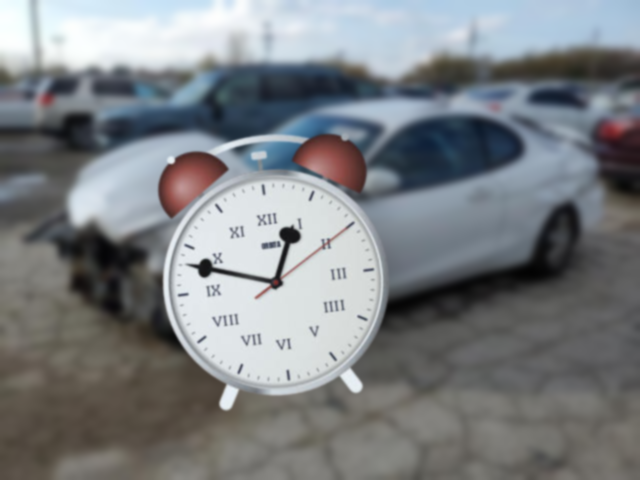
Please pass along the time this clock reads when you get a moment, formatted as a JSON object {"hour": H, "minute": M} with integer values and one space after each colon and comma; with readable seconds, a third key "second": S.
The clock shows {"hour": 12, "minute": 48, "second": 10}
